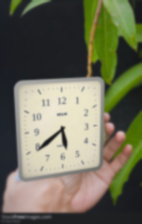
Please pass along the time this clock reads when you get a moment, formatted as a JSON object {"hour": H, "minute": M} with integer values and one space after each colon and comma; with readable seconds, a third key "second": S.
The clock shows {"hour": 5, "minute": 39}
